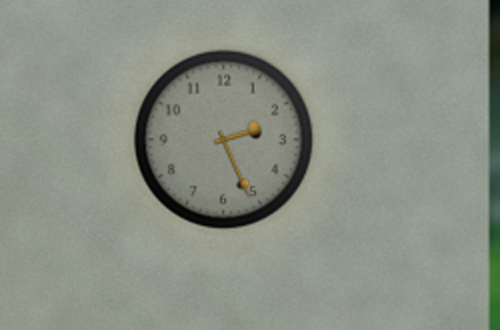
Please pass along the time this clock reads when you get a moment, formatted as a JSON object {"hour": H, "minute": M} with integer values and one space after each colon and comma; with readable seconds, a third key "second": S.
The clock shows {"hour": 2, "minute": 26}
